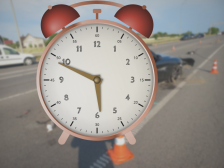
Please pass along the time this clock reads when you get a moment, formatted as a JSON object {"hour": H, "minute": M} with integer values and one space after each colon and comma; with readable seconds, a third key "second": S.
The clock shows {"hour": 5, "minute": 49}
